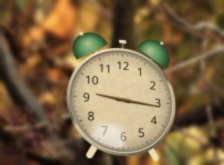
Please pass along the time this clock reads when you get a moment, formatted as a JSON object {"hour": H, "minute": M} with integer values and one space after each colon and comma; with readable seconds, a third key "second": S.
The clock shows {"hour": 9, "minute": 16}
